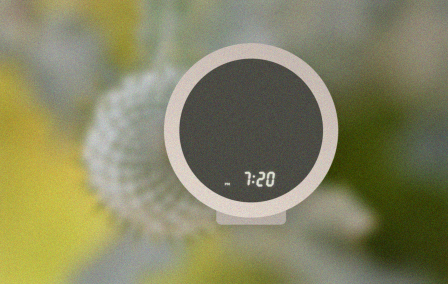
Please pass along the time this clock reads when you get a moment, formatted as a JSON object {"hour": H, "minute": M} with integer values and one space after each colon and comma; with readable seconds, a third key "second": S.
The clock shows {"hour": 7, "minute": 20}
